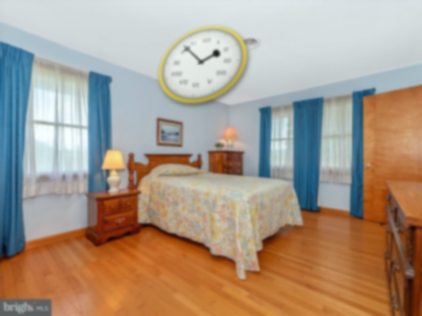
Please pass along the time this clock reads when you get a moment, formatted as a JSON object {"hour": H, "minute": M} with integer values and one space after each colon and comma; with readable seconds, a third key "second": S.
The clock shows {"hour": 1, "minute": 52}
